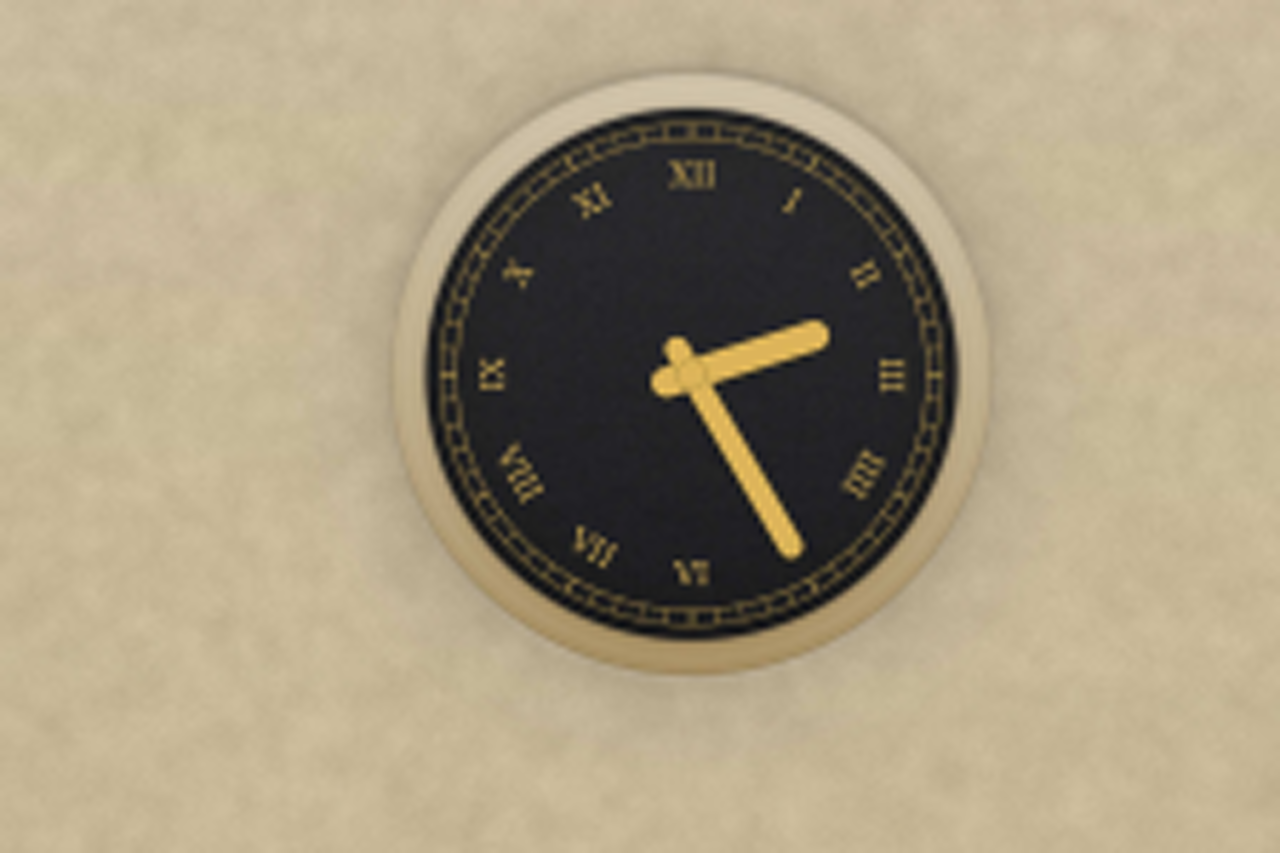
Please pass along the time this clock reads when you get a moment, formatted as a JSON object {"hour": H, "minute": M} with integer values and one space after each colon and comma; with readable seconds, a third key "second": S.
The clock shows {"hour": 2, "minute": 25}
